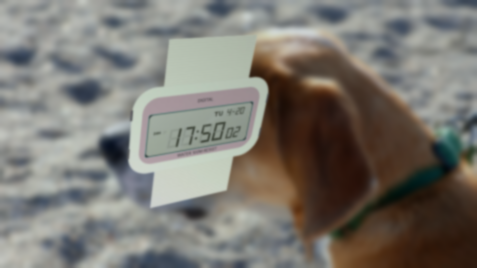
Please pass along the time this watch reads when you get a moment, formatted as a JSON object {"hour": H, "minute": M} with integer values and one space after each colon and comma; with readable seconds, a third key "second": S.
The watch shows {"hour": 17, "minute": 50, "second": 2}
